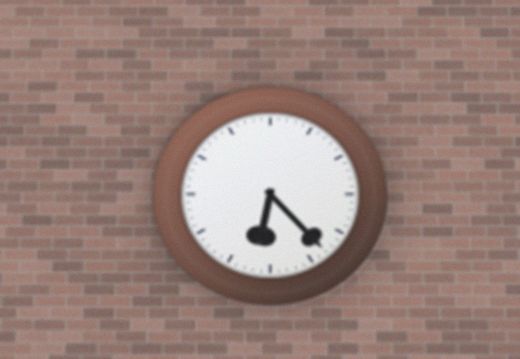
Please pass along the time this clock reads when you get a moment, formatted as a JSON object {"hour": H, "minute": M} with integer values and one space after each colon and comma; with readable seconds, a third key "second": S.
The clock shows {"hour": 6, "minute": 23}
